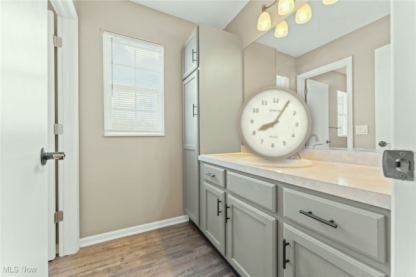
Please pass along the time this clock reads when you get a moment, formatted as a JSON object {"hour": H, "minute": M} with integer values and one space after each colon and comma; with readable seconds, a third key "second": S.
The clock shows {"hour": 8, "minute": 5}
